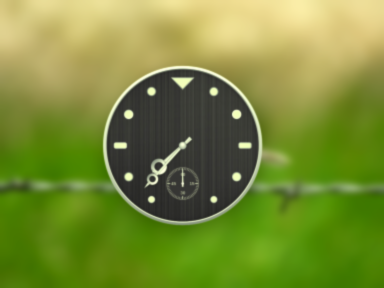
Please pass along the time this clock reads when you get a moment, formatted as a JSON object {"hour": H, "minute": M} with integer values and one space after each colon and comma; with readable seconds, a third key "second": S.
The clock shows {"hour": 7, "minute": 37}
